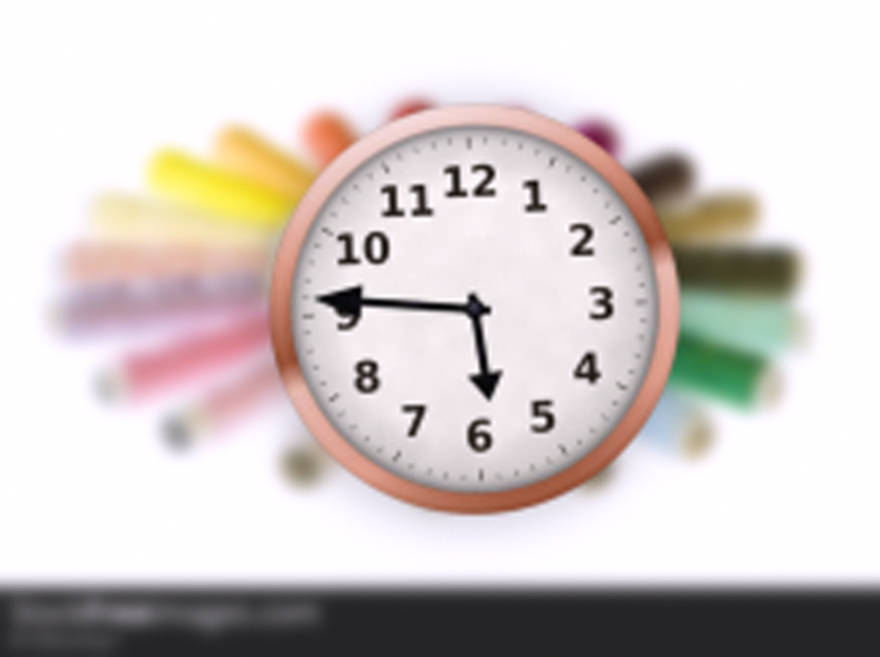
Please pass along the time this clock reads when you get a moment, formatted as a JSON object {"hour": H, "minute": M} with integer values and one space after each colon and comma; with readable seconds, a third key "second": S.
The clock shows {"hour": 5, "minute": 46}
